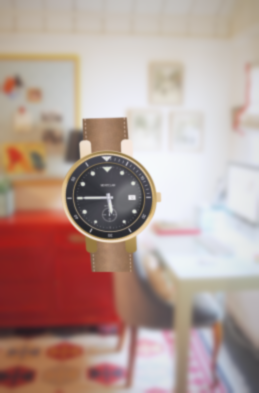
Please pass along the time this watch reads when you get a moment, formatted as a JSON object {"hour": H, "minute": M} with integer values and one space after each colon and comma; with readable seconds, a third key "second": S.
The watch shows {"hour": 5, "minute": 45}
